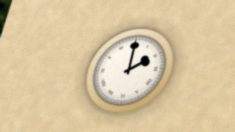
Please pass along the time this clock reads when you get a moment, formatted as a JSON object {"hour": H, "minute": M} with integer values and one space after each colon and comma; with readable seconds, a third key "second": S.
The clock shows {"hour": 2, "minute": 0}
